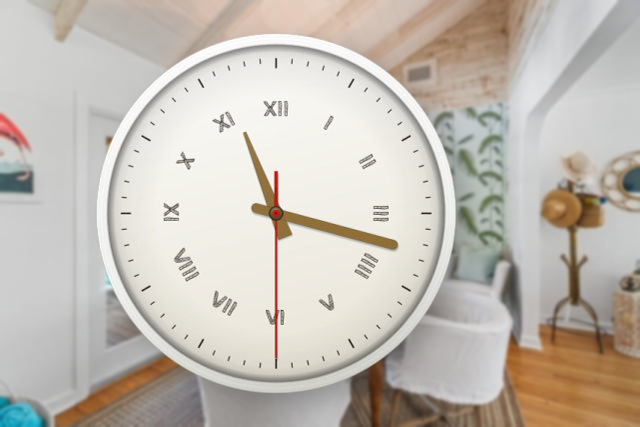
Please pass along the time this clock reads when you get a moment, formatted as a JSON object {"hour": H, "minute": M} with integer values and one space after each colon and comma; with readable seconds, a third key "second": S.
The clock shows {"hour": 11, "minute": 17, "second": 30}
